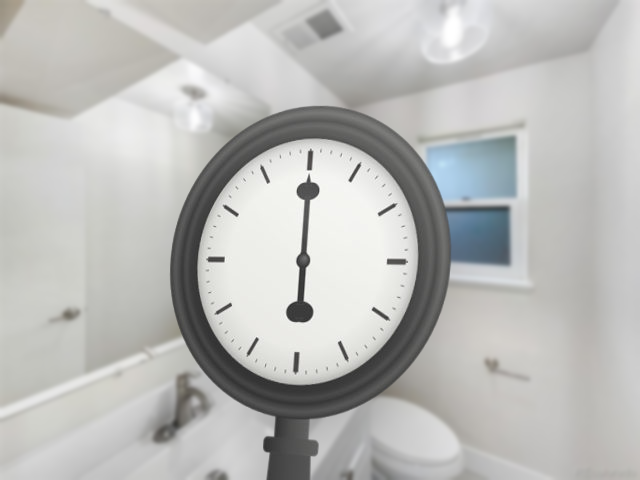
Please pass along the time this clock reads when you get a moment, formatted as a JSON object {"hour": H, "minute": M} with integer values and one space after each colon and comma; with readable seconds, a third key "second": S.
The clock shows {"hour": 6, "minute": 0}
